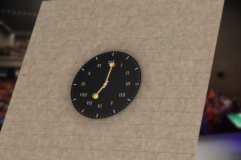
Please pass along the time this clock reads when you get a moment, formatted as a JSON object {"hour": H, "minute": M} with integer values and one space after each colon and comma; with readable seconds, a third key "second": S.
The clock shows {"hour": 7, "minute": 1}
